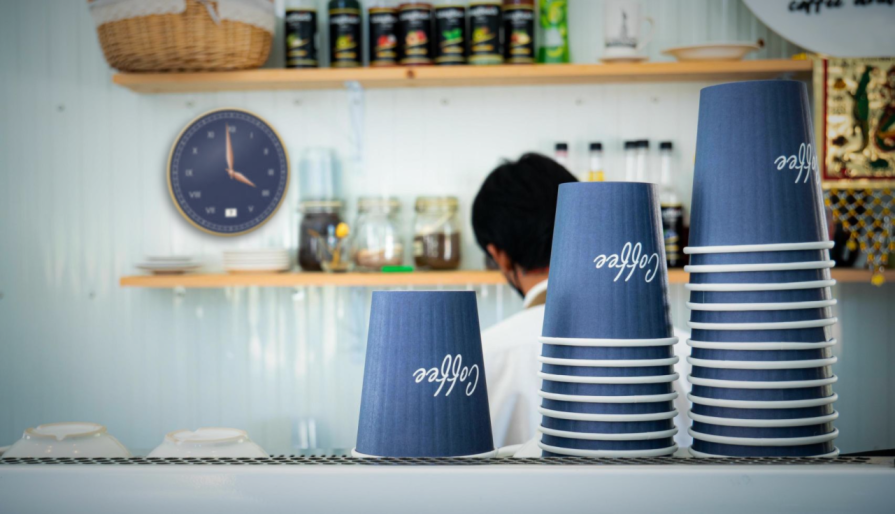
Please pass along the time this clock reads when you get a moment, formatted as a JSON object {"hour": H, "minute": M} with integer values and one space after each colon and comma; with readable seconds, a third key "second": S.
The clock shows {"hour": 3, "minute": 59}
